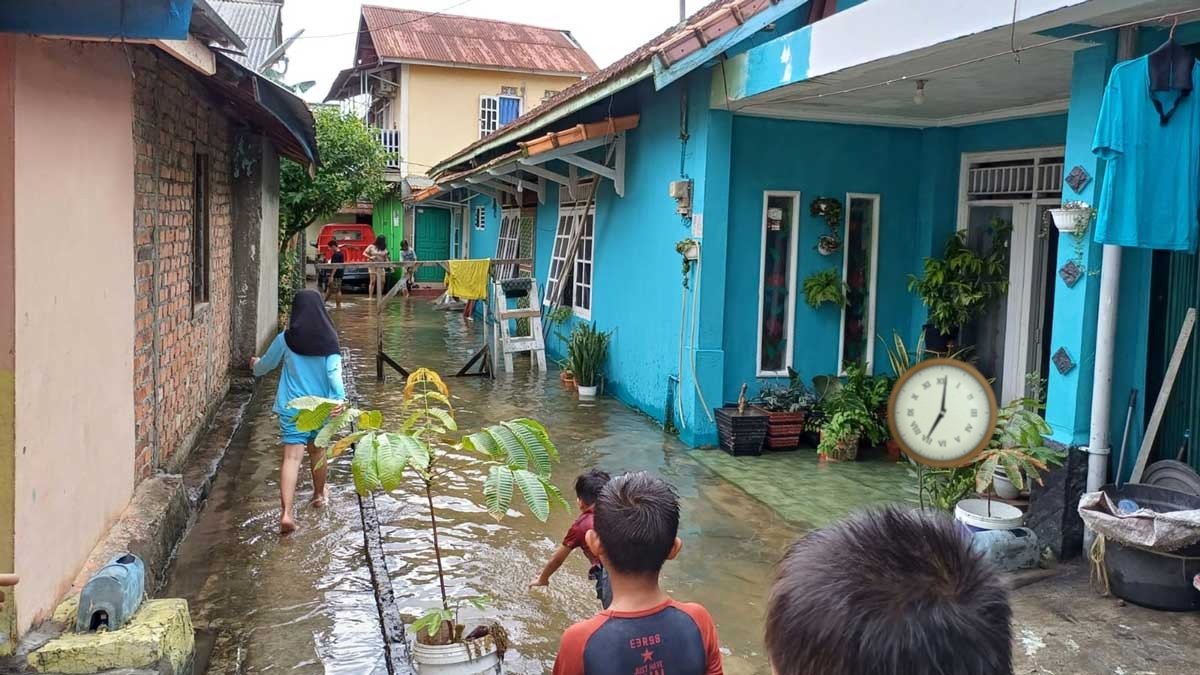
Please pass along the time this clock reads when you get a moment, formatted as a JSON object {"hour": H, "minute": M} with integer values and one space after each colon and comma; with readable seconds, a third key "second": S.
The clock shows {"hour": 7, "minute": 1}
